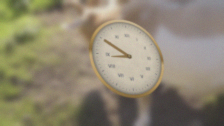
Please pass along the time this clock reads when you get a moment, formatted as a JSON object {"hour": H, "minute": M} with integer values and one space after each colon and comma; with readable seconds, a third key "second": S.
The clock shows {"hour": 8, "minute": 50}
